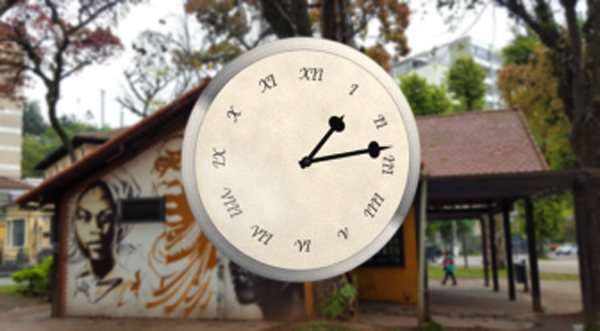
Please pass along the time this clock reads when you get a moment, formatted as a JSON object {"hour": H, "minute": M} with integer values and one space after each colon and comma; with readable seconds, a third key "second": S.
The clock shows {"hour": 1, "minute": 13}
